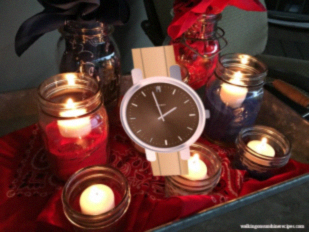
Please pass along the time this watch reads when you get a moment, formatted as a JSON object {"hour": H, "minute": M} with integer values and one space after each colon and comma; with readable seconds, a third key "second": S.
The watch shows {"hour": 1, "minute": 58}
